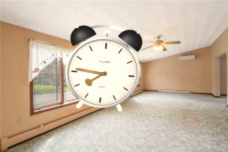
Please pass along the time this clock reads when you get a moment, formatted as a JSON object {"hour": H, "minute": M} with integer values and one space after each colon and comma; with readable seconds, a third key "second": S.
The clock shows {"hour": 7, "minute": 46}
